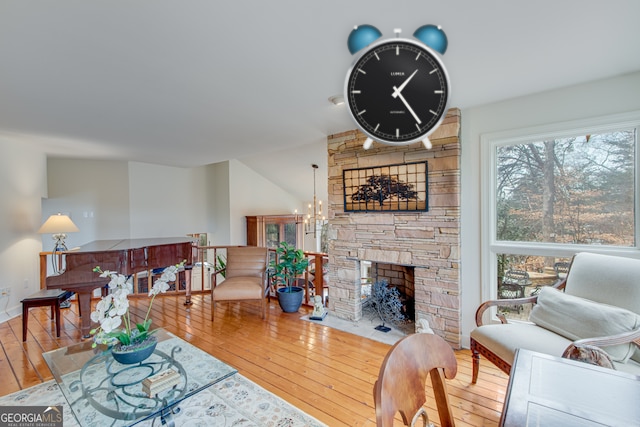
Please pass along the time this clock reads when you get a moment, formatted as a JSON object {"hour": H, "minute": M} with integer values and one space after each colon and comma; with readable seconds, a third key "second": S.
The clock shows {"hour": 1, "minute": 24}
